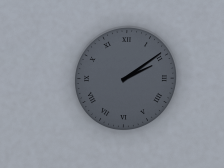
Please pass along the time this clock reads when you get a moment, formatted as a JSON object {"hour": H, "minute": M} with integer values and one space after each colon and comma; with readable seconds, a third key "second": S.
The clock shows {"hour": 2, "minute": 9}
